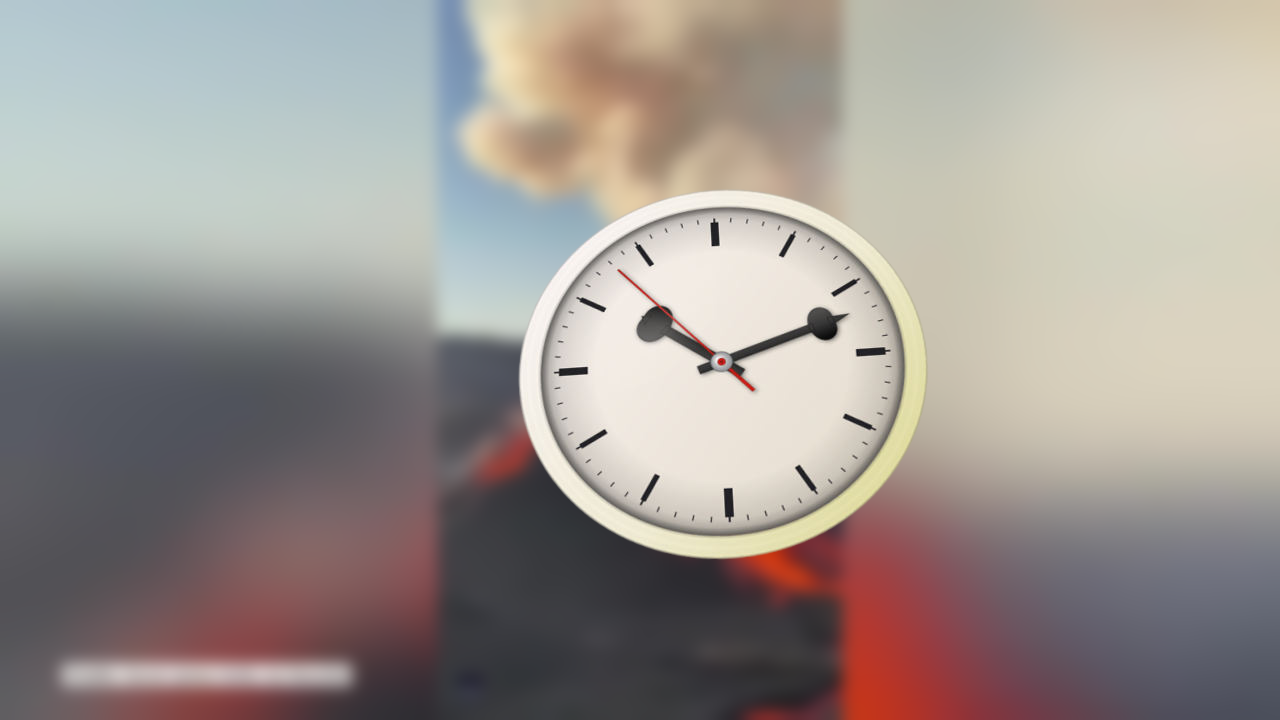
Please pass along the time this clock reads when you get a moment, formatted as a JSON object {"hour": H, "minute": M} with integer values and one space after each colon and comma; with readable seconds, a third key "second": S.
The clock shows {"hour": 10, "minute": 11, "second": 53}
